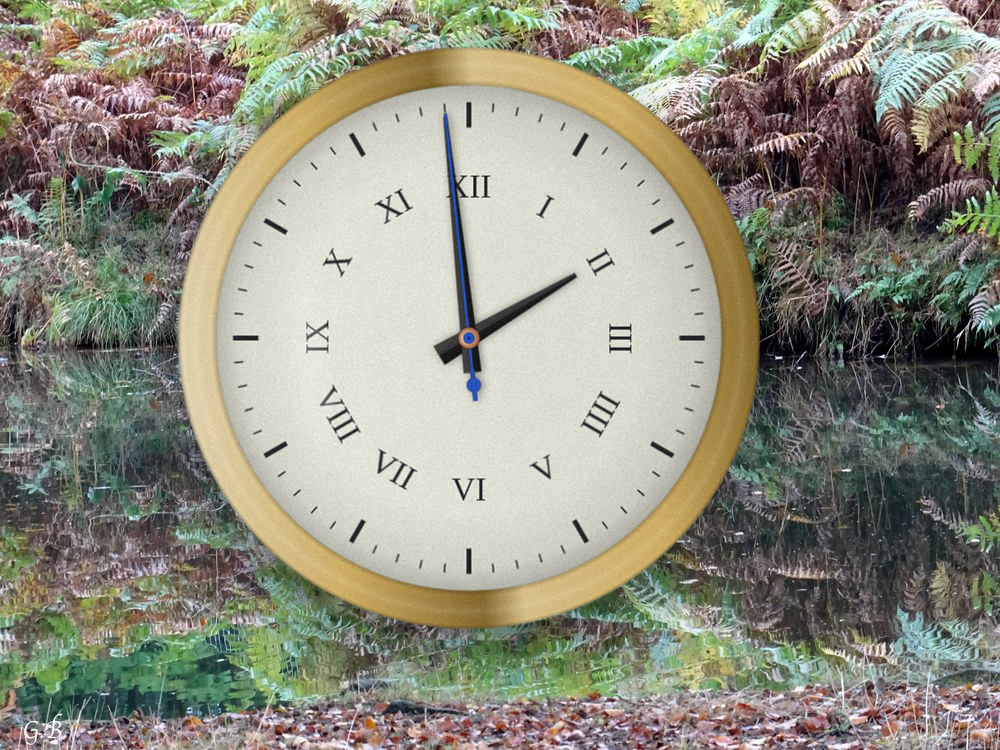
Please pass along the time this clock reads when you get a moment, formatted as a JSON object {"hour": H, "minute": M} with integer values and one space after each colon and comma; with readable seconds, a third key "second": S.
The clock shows {"hour": 1, "minute": 58, "second": 59}
